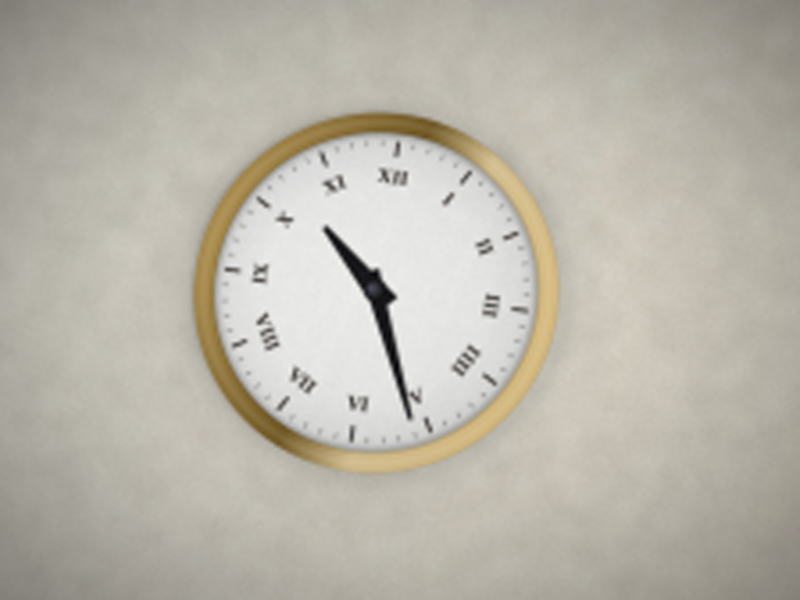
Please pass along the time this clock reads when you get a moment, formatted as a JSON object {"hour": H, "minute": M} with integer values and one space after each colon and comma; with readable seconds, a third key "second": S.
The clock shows {"hour": 10, "minute": 26}
